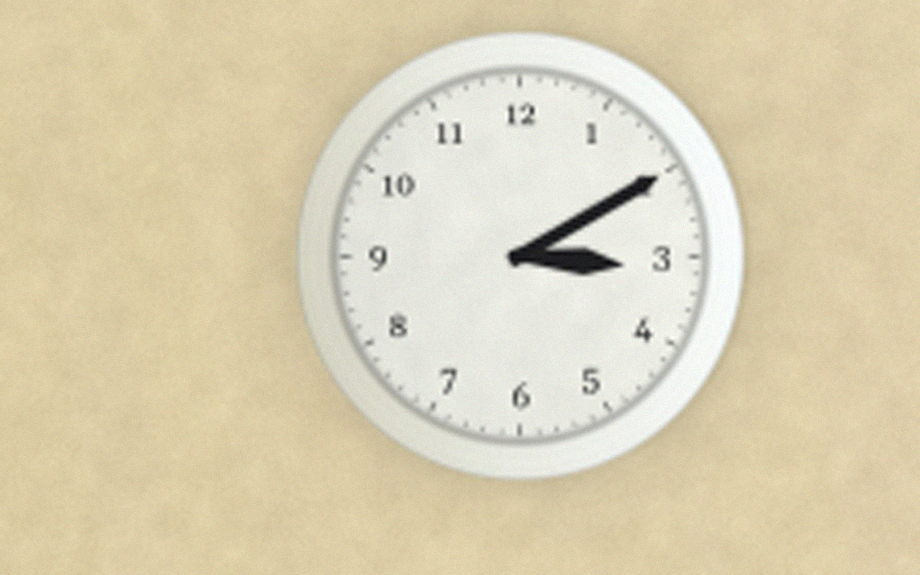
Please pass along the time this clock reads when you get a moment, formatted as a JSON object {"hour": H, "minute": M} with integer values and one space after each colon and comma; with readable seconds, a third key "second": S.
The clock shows {"hour": 3, "minute": 10}
